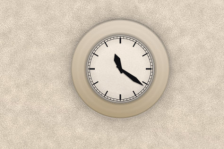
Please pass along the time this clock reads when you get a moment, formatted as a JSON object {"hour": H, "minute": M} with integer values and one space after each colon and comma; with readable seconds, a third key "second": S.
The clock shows {"hour": 11, "minute": 21}
